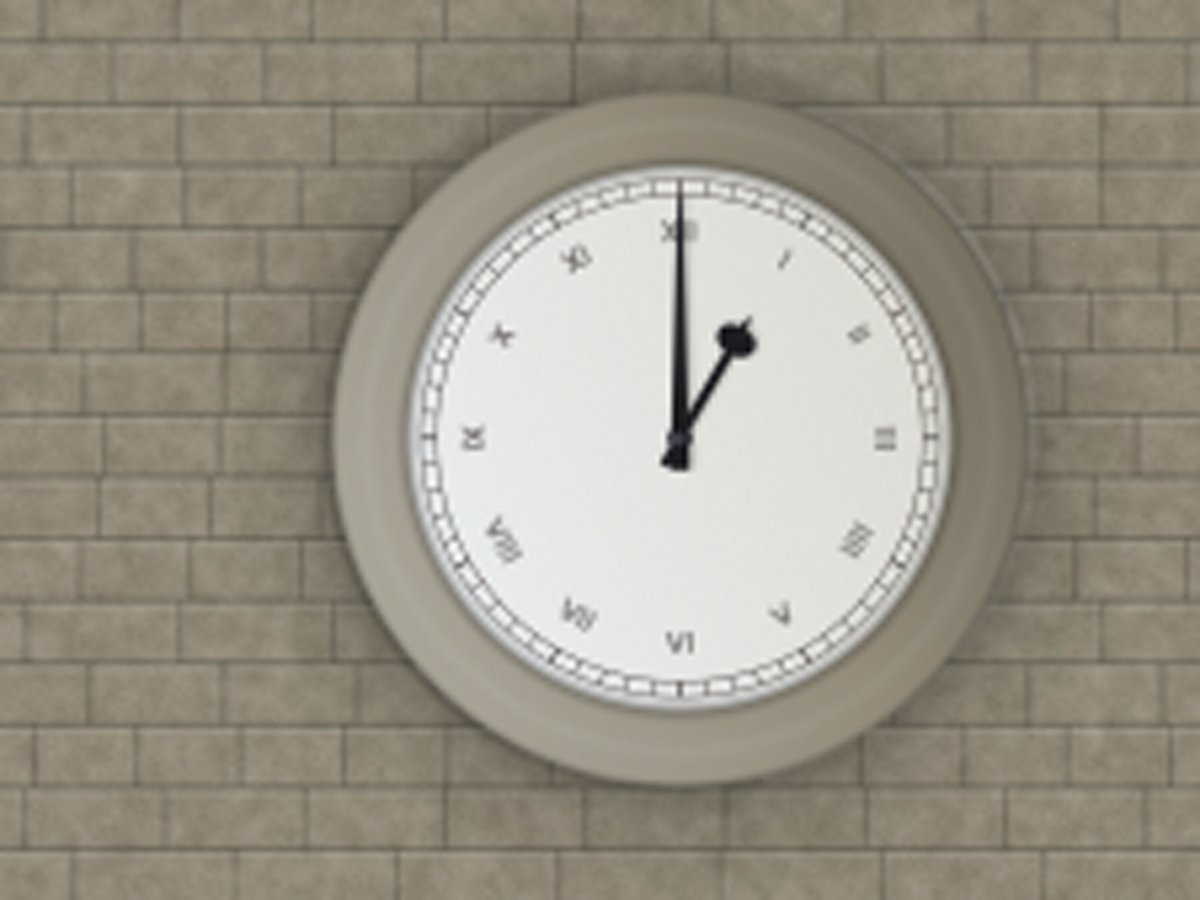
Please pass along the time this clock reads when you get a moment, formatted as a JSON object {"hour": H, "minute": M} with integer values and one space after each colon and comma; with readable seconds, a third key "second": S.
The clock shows {"hour": 1, "minute": 0}
